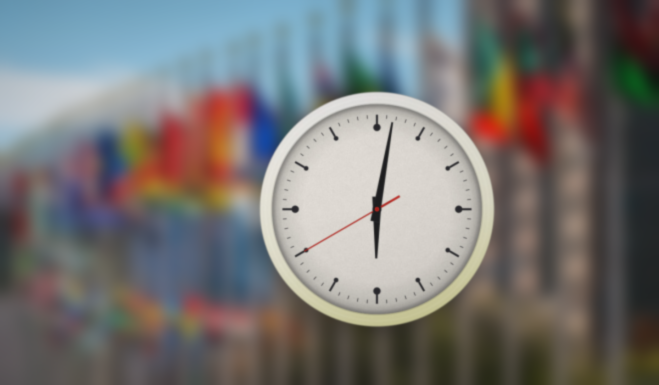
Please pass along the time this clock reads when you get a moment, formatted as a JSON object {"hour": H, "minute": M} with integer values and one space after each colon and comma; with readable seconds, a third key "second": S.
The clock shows {"hour": 6, "minute": 1, "second": 40}
